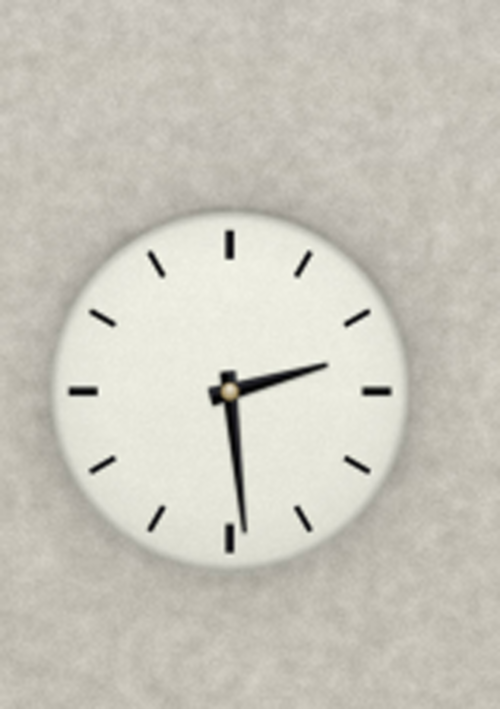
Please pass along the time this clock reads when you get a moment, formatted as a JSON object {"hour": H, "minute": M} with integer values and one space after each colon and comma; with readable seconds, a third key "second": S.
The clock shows {"hour": 2, "minute": 29}
